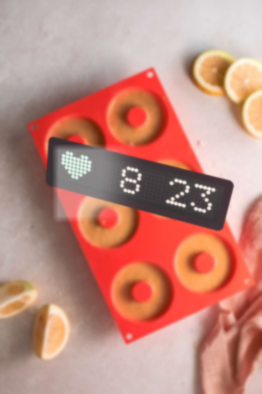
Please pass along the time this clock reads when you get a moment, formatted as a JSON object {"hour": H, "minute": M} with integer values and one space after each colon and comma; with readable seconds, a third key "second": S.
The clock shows {"hour": 8, "minute": 23}
